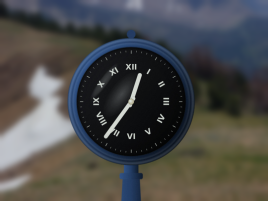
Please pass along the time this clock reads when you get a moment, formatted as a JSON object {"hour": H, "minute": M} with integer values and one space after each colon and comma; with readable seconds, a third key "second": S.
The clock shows {"hour": 12, "minute": 36}
